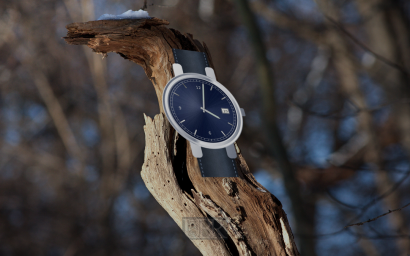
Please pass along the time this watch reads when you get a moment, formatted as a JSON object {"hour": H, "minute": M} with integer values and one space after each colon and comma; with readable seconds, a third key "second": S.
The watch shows {"hour": 4, "minute": 2}
